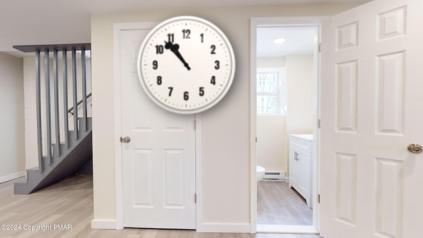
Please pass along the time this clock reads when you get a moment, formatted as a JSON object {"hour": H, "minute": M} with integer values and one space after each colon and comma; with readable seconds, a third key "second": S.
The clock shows {"hour": 10, "minute": 53}
